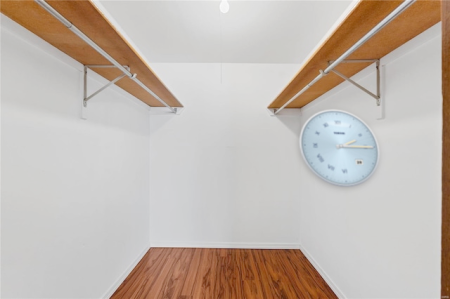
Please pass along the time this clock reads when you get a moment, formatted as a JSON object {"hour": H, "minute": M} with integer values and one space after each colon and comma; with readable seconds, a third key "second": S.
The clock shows {"hour": 2, "minute": 15}
